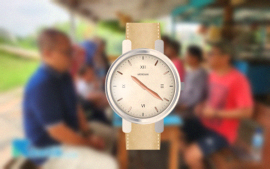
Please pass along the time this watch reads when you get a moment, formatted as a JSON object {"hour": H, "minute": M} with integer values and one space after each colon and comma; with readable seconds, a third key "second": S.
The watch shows {"hour": 10, "minute": 21}
